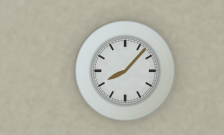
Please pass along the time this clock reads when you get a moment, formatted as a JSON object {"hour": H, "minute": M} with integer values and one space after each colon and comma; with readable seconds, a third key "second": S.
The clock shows {"hour": 8, "minute": 7}
